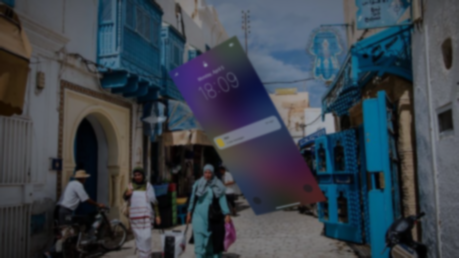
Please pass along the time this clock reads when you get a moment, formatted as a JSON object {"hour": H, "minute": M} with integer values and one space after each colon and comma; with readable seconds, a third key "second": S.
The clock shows {"hour": 18, "minute": 9}
